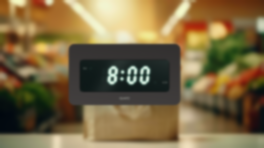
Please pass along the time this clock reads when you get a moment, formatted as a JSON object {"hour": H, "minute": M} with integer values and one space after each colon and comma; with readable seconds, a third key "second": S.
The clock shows {"hour": 8, "minute": 0}
